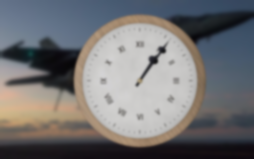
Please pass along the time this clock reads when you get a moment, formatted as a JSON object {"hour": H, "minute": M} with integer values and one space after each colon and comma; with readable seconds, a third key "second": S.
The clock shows {"hour": 1, "minute": 6}
